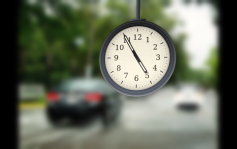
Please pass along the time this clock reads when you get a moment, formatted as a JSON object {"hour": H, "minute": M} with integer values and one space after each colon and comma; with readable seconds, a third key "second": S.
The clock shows {"hour": 4, "minute": 55}
